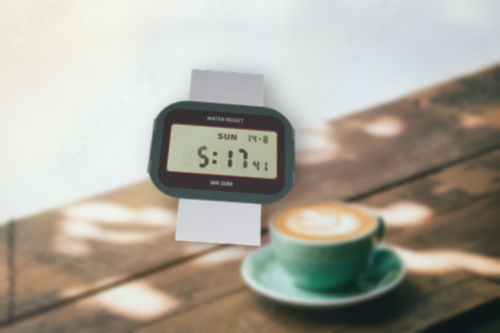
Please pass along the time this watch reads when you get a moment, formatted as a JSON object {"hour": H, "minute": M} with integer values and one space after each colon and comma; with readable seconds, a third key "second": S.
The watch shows {"hour": 5, "minute": 17, "second": 41}
